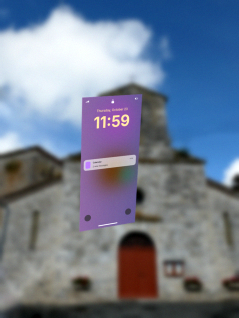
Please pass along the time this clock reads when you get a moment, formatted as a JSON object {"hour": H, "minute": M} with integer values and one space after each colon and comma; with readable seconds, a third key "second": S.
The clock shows {"hour": 11, "minute": 59}
